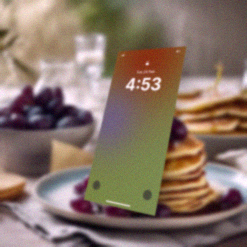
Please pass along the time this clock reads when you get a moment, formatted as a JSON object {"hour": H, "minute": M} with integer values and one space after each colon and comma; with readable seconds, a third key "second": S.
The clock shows {"hour": 4, "minute": 53}
